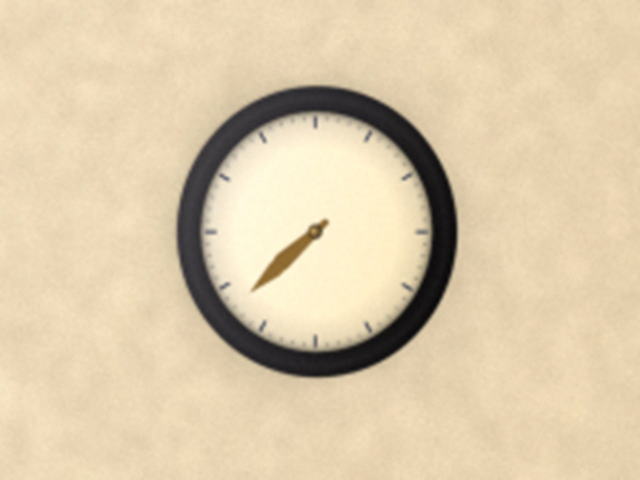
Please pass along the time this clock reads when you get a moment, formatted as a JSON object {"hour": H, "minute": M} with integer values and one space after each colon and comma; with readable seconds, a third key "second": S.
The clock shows {"hour": 7, "minute": 38}
